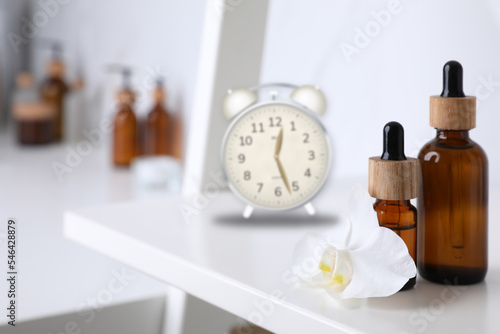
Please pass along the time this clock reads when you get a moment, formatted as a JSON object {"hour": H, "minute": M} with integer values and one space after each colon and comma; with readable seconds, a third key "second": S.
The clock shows {"hour": 12, "minute": 27}
